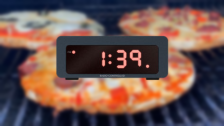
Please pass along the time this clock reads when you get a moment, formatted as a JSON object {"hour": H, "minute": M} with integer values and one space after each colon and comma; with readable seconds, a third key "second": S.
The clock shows {"hour": 1, "minute": 39}
